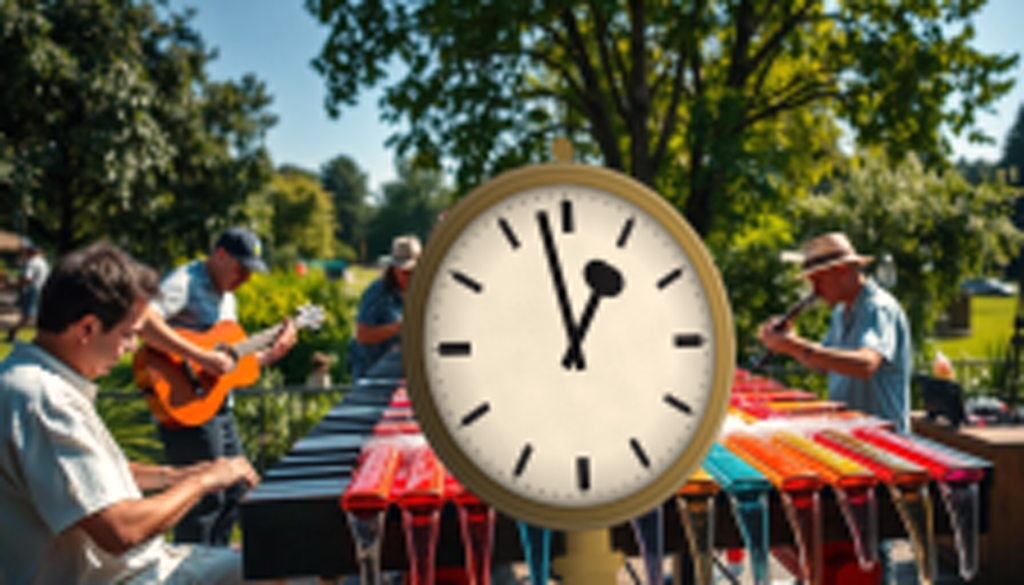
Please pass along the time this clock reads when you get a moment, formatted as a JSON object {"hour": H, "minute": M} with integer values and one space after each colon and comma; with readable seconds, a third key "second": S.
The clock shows {"hour": 12, "minute": 58}
